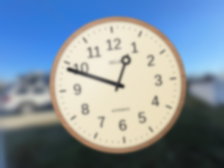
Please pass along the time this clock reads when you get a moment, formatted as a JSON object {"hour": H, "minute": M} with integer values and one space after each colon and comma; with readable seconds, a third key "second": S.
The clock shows {"hour": 12, "minute": 49}
